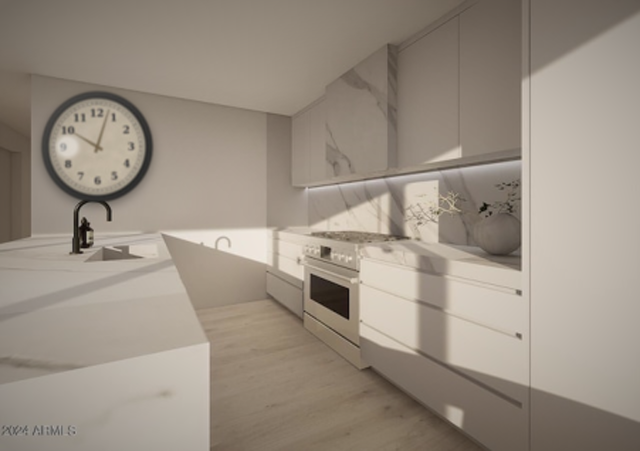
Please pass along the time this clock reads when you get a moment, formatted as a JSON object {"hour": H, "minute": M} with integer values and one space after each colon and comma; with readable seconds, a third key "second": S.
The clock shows {"hour": 10, "minute": 3}
